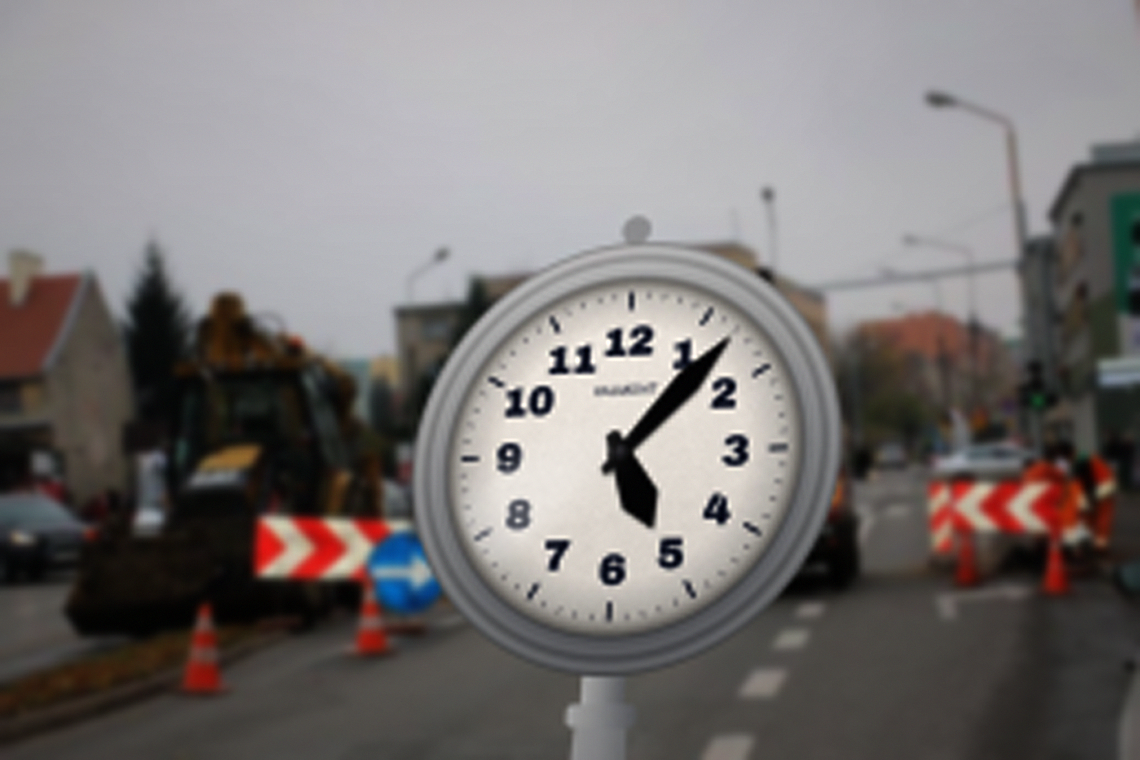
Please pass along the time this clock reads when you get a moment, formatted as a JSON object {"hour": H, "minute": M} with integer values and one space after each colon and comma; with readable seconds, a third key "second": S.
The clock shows {"hour": 5, "minute": 7}
